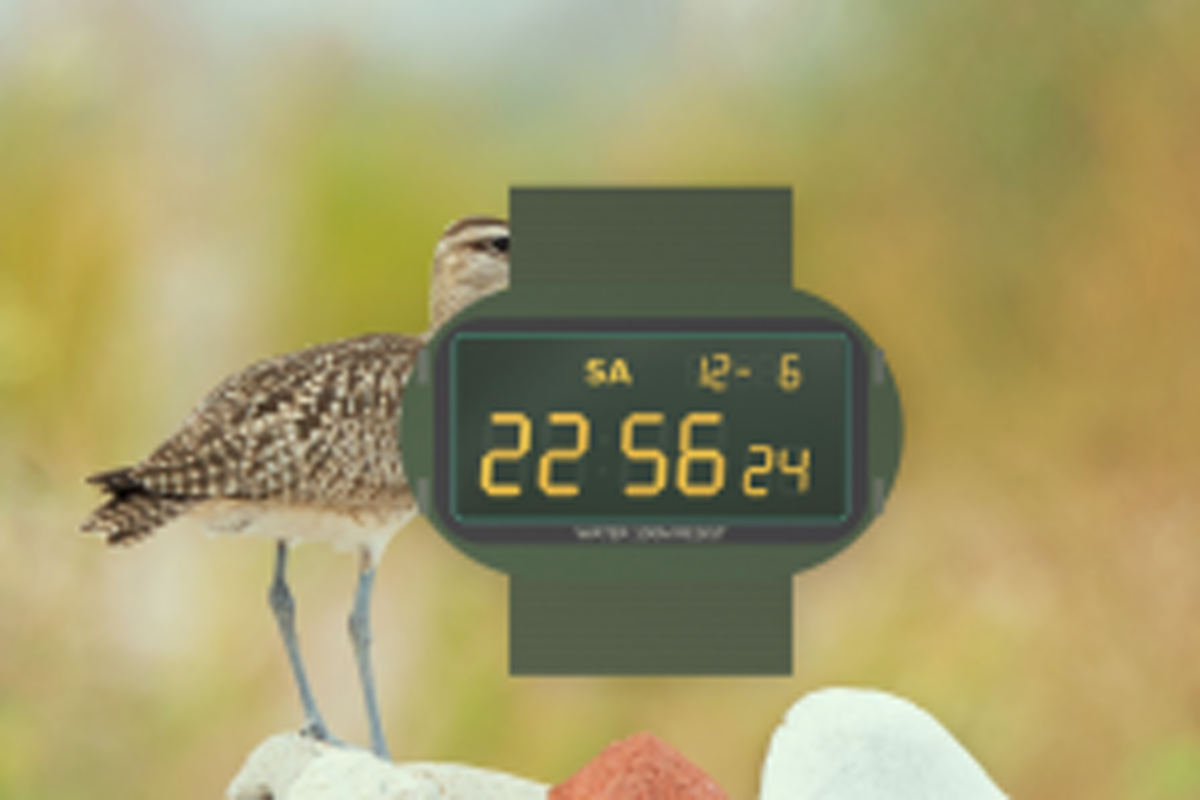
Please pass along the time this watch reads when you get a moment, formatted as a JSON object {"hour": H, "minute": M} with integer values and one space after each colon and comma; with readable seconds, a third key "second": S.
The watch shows {"hour": 22, "minute": 56, "second": 24}
